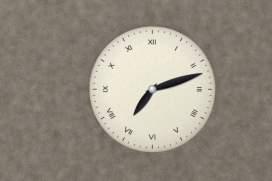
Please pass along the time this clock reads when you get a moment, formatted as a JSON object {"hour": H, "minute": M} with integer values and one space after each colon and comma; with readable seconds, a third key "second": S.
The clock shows {"hour": 7, "minute": 12}
